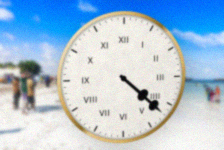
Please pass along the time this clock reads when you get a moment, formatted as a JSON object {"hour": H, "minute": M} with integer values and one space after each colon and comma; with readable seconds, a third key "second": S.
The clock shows {"hour": 4, "minute": 22}
